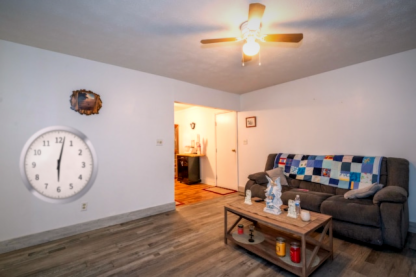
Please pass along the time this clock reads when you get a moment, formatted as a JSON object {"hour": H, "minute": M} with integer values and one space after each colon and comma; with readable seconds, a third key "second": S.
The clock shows {"hour": 6, "minute": 2}
